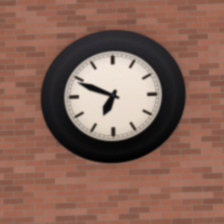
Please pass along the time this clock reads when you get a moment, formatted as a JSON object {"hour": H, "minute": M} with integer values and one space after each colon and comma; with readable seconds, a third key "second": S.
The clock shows {"hour": 6, "minute": 49}
